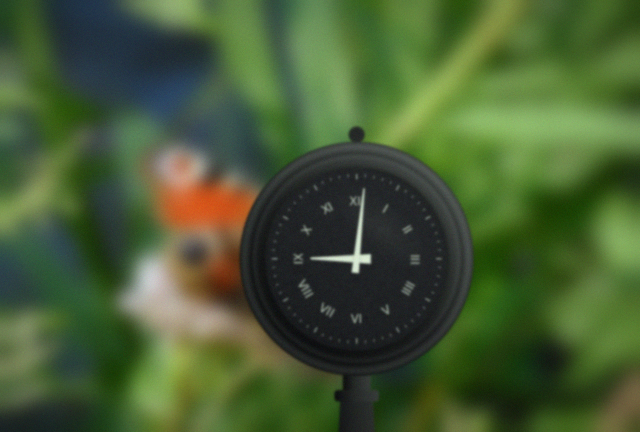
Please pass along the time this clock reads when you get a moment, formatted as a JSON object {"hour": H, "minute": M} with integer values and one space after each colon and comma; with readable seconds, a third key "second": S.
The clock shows {"hour": 9, "minute": 1}
